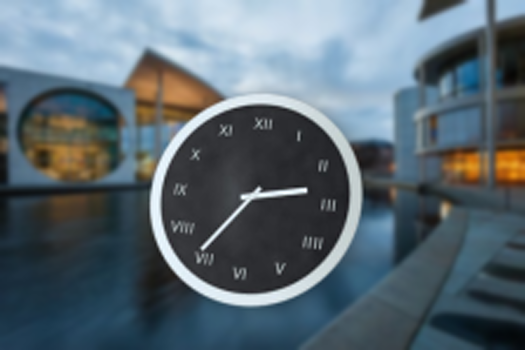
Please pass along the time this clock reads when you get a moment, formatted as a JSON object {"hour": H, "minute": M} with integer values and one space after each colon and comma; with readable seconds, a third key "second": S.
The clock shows {"hour": 2, "minute": 36}
